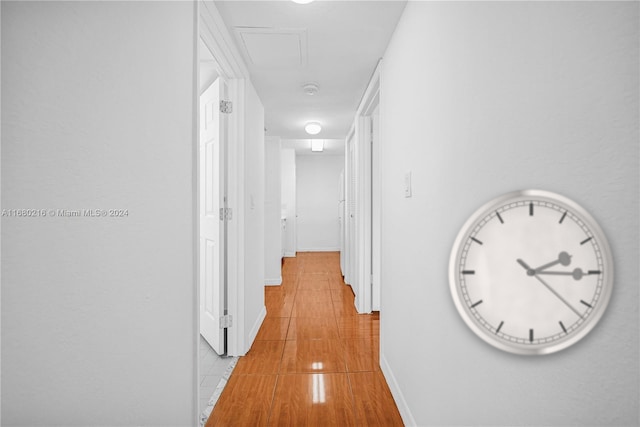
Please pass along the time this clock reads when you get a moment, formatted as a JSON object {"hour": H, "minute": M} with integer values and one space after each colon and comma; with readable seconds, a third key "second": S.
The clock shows {"hour": 2, "minute": 15, "second": 22}
